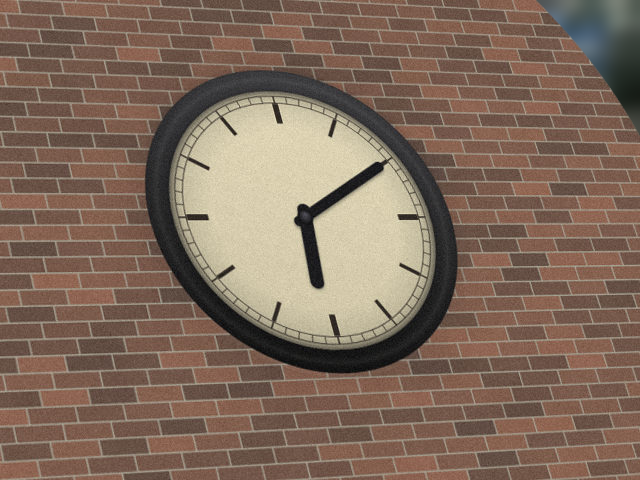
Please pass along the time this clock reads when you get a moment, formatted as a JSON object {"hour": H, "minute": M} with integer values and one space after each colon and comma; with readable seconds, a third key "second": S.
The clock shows {"hour": 6, "minute": 10}
